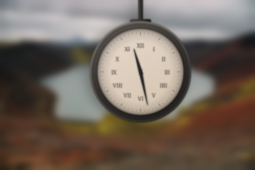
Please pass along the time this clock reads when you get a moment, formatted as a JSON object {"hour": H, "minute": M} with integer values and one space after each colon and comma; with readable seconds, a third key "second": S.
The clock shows {"hour": 11, "minute": 28}
